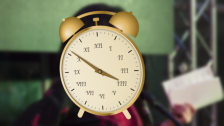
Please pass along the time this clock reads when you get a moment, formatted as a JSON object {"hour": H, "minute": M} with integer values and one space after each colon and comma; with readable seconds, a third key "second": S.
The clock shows {"hour": 3, "minute": 51}
